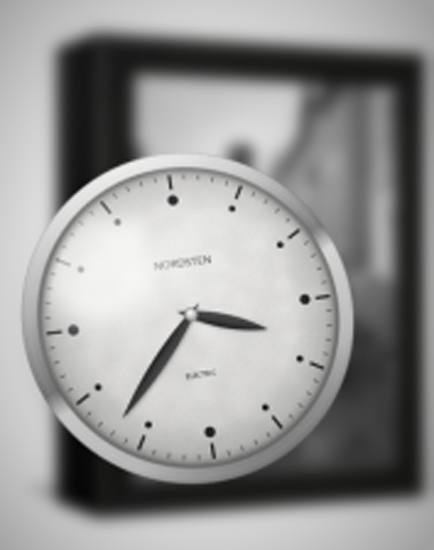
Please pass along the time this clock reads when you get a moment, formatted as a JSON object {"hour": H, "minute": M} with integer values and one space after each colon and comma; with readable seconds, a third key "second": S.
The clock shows {"hour": 3, "minute": 37}
